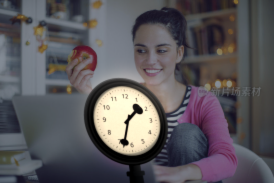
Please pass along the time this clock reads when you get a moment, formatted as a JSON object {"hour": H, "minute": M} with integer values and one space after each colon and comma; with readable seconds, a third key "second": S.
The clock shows {"hour": 1, "minute": 33}
